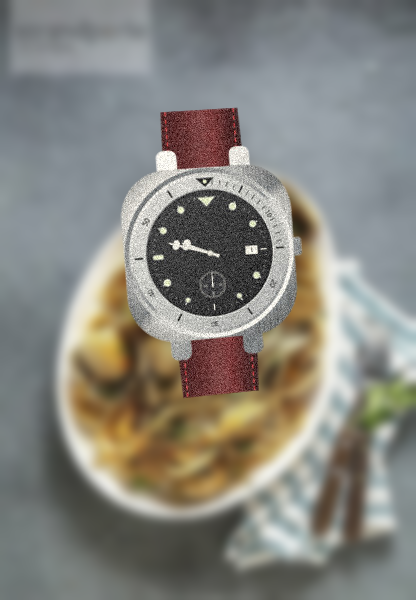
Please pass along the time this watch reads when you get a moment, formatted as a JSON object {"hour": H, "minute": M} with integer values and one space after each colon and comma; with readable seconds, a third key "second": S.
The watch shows {"hour": 9, "minute": 48}
